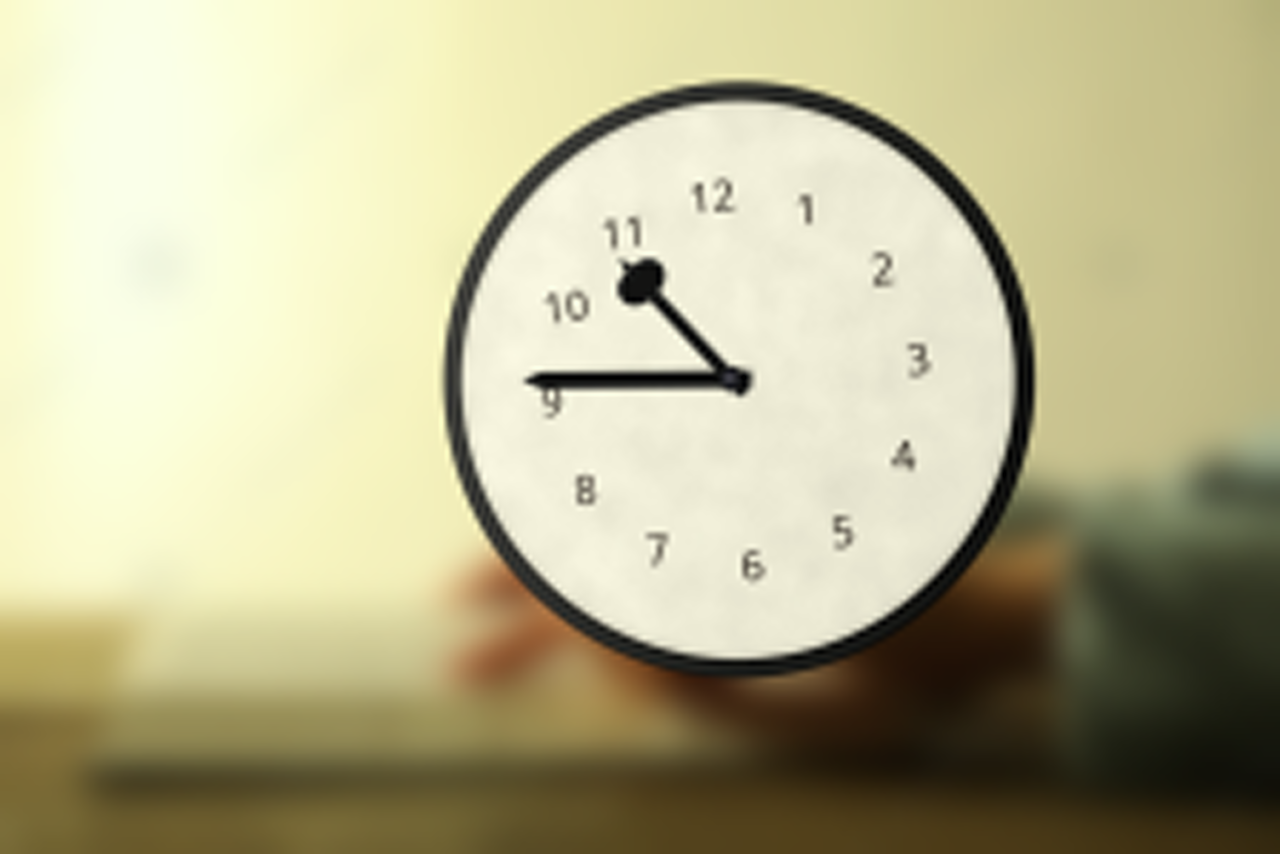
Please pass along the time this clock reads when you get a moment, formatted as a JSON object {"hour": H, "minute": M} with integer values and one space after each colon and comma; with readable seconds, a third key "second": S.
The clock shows {"hour": 10, "minute": 46}
